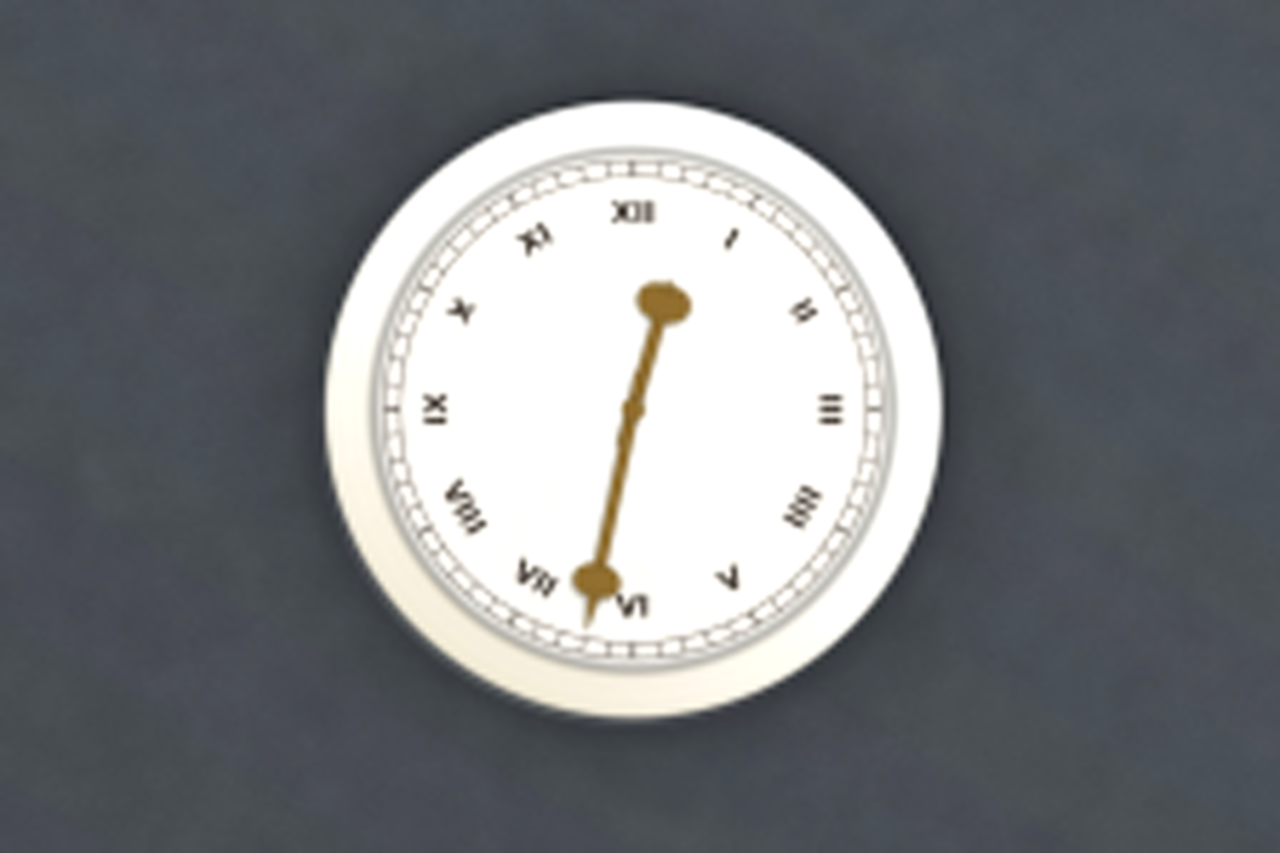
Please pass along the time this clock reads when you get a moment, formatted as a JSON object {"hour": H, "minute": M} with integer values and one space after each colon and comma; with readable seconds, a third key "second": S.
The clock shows {"hour": 12, "minute": 32}
